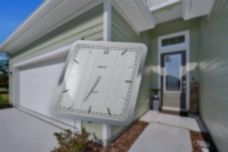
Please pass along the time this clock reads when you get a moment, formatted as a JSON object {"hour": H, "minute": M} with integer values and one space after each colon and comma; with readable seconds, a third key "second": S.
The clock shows {"hour": 6, "minute": 33}
